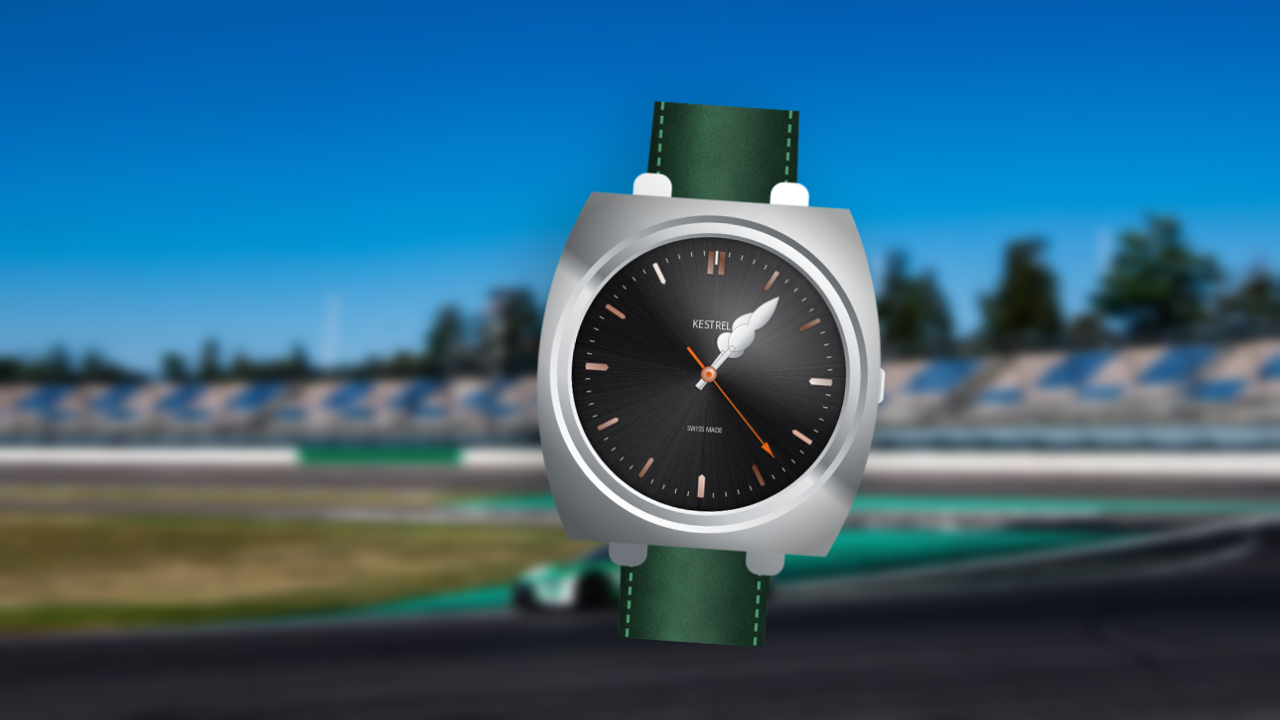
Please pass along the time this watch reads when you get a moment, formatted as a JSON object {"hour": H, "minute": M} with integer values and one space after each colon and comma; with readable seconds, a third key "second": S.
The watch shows {"hour": 1, "minute": 6, "second": 23}
